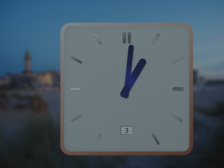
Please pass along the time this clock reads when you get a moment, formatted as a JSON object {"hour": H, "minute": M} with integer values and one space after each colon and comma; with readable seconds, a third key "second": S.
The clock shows {"hour": 1, "minute": 1}
